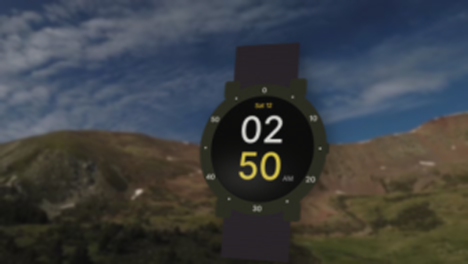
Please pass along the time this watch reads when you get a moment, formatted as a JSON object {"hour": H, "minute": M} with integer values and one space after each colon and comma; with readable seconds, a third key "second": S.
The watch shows {"hour": 2, "minute": 50}
